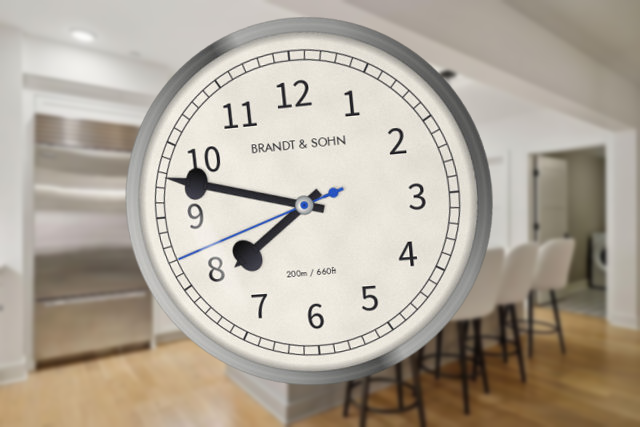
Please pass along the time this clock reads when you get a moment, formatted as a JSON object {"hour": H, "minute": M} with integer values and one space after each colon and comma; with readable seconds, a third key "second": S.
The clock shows {"hour": 7, "minute": 47, "second": 42}
